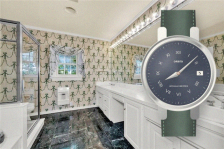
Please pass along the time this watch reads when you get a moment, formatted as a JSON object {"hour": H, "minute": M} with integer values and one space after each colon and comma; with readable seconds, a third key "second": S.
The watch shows {"hour": 8, "minute": 8}
